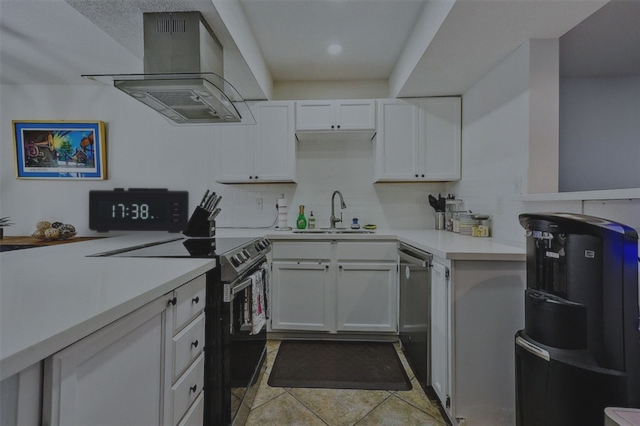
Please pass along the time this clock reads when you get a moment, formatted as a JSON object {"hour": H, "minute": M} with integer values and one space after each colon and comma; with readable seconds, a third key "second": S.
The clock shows {"hour": 17, "minute": 38}
